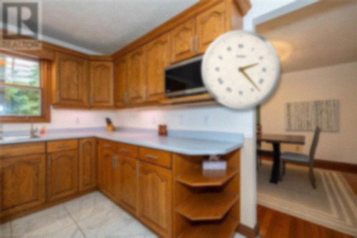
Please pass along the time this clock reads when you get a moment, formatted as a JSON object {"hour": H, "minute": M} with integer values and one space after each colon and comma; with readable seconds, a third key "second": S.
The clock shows {"hour": 2, "minute": 23}
